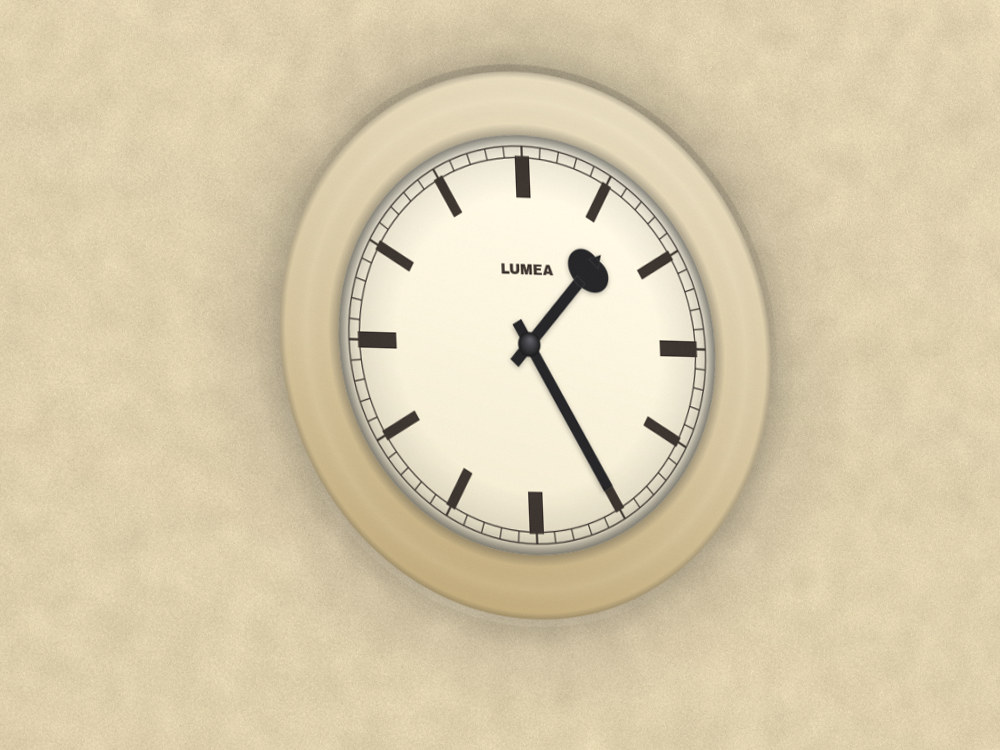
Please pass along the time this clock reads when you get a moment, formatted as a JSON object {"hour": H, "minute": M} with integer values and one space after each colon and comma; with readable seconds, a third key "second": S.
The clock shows {"hour": 1, "minute": 25}
